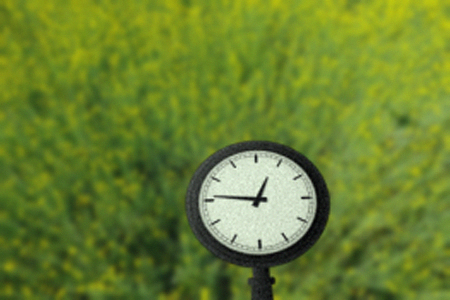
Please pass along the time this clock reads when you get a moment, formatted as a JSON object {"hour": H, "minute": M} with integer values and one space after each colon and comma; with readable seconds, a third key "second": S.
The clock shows {"hour": 12, "minute": 46}
